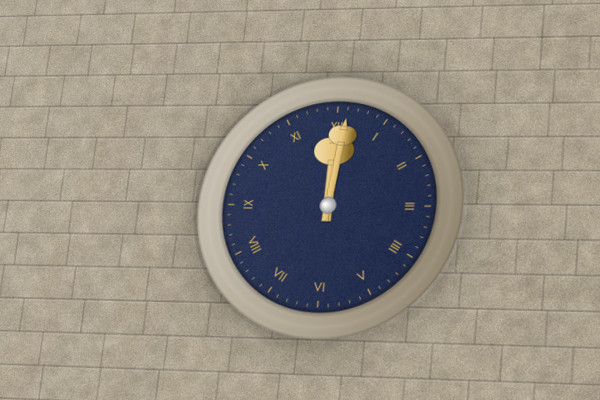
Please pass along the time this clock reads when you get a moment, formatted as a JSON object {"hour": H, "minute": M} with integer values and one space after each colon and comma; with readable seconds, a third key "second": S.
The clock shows {"hour": 12, "minute": 1}
